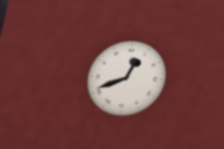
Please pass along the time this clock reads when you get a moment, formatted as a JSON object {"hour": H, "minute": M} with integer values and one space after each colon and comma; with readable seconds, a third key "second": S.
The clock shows {"hour": 12, "minute": 41}
